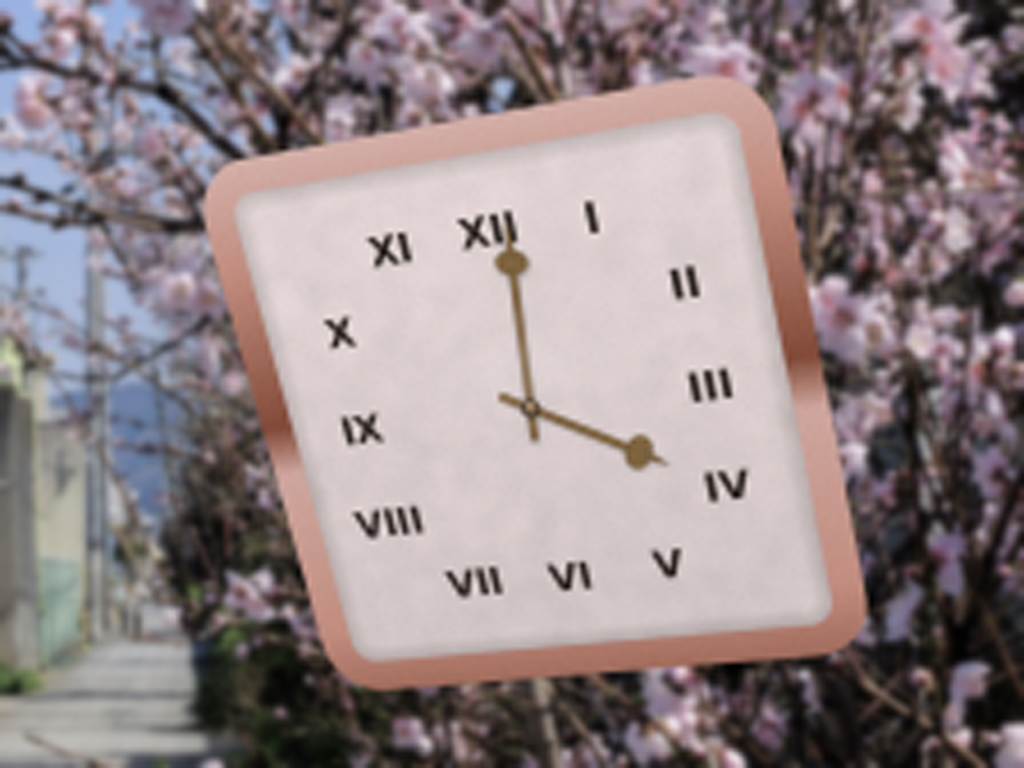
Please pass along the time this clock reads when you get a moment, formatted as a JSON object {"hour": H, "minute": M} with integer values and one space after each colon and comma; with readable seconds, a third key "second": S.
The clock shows {"hour": 4, "minute": 1}
